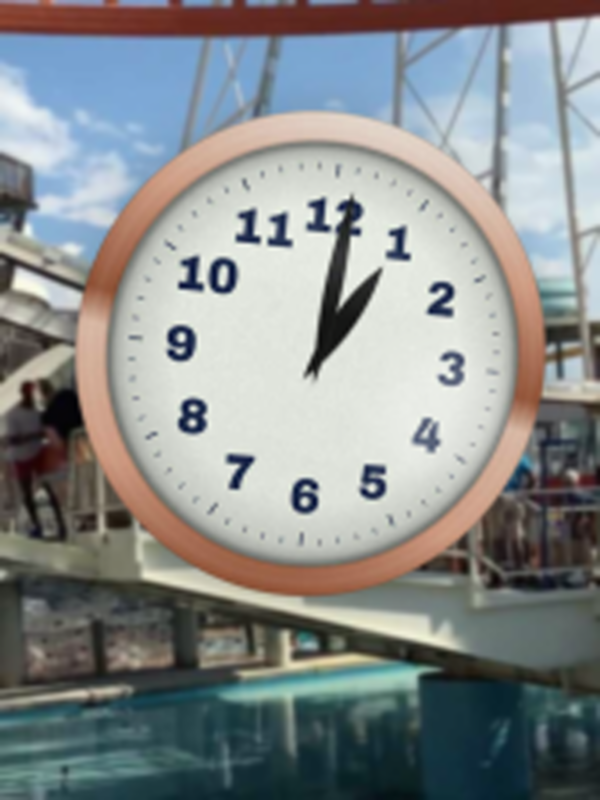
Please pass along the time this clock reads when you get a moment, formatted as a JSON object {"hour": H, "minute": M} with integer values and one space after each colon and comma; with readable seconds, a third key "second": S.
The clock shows {"hour": 1, "minute": 1}
